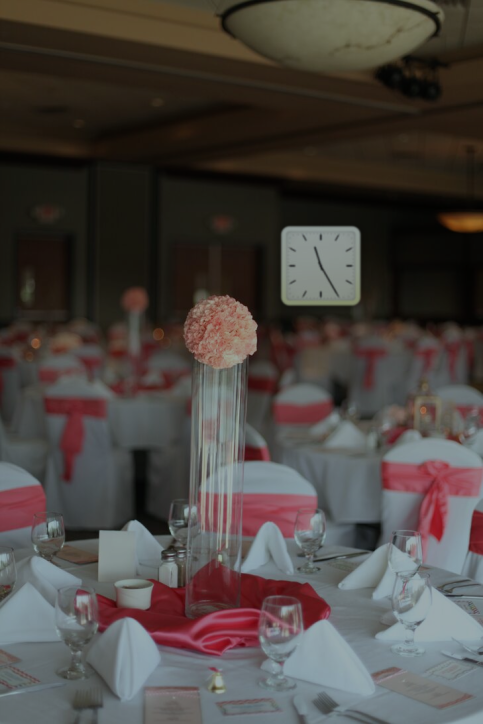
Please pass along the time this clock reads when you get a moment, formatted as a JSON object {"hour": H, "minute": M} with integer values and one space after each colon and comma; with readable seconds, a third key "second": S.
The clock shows {"hour": 11, "minute": 25}
